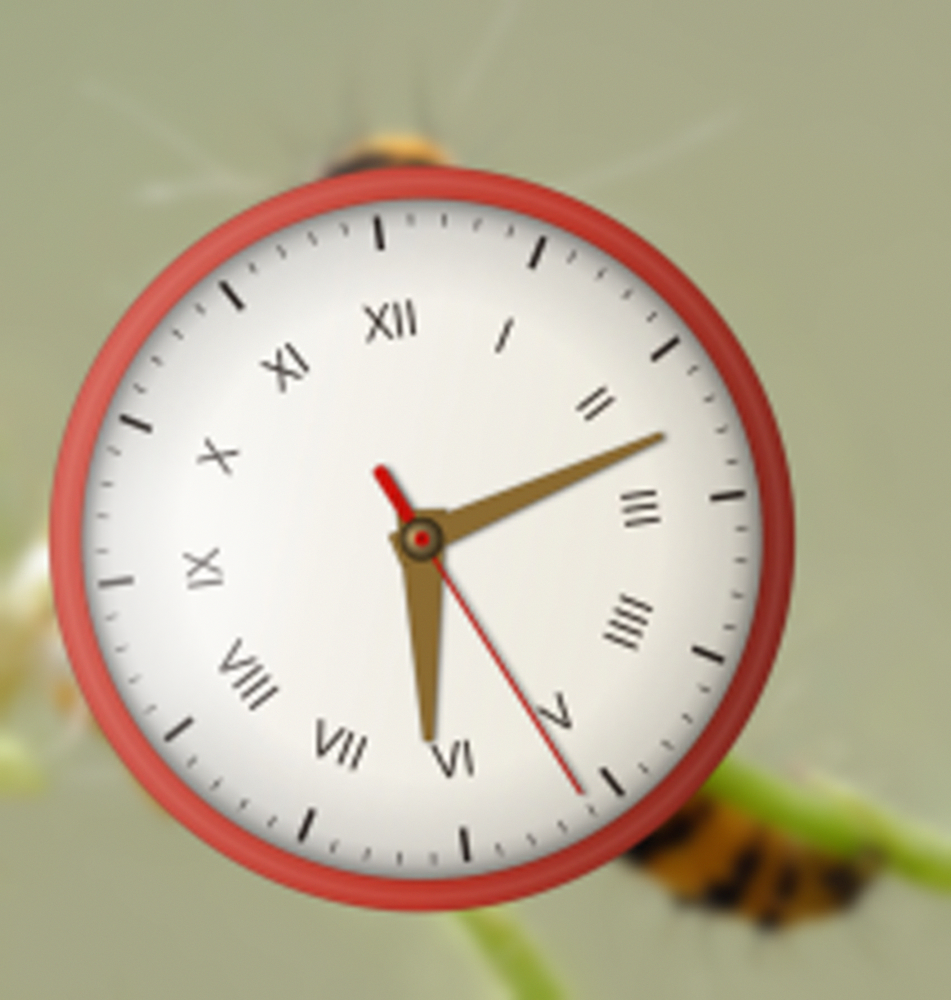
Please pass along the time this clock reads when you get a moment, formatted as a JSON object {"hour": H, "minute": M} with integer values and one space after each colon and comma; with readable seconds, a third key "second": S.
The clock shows {"hour": 6, "minute": 12, "second": 26}
